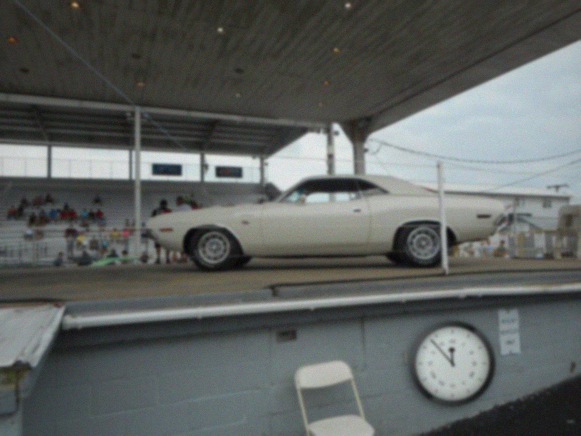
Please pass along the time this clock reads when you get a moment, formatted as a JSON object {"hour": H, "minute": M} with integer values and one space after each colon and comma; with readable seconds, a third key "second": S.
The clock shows {"hour": 11, "minute": 53}
